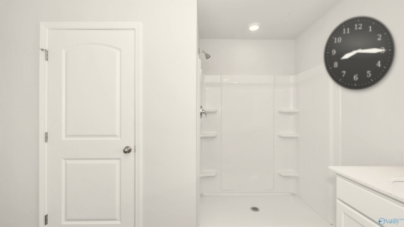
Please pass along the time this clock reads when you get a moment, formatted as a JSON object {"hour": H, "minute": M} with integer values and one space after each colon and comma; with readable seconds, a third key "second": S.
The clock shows {"hour": 8, "minute": 15}
